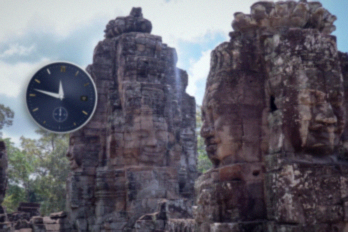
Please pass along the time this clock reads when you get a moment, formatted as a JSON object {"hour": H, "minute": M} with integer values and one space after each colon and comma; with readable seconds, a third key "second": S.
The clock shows {"hour": 11, "minute": 47}
